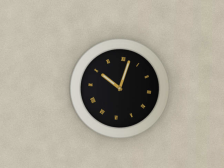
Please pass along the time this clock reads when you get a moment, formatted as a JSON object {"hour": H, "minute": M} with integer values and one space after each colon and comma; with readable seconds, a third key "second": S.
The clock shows {"hour": 10, "minute": 2}
